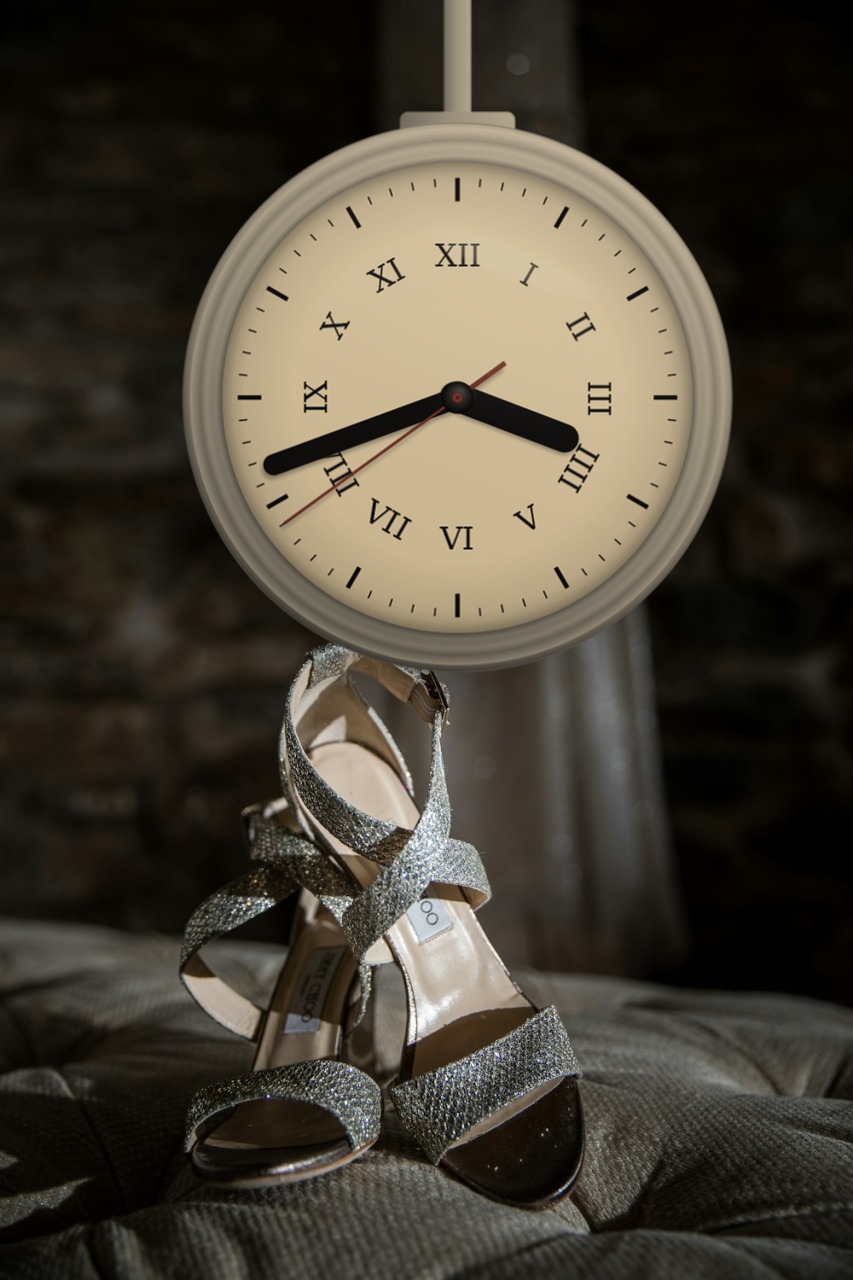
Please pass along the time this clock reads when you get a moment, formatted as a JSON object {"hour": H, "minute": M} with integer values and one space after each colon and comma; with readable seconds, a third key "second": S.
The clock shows {"hour": 3, "minute": 41, "second": 39}
